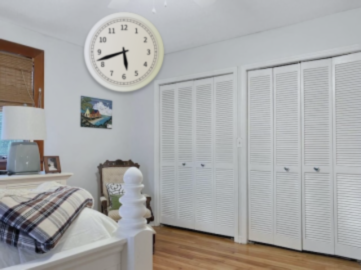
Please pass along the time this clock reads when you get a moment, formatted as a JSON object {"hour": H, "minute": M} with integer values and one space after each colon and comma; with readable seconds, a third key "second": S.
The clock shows {"hour": 5, "minute": 42}
